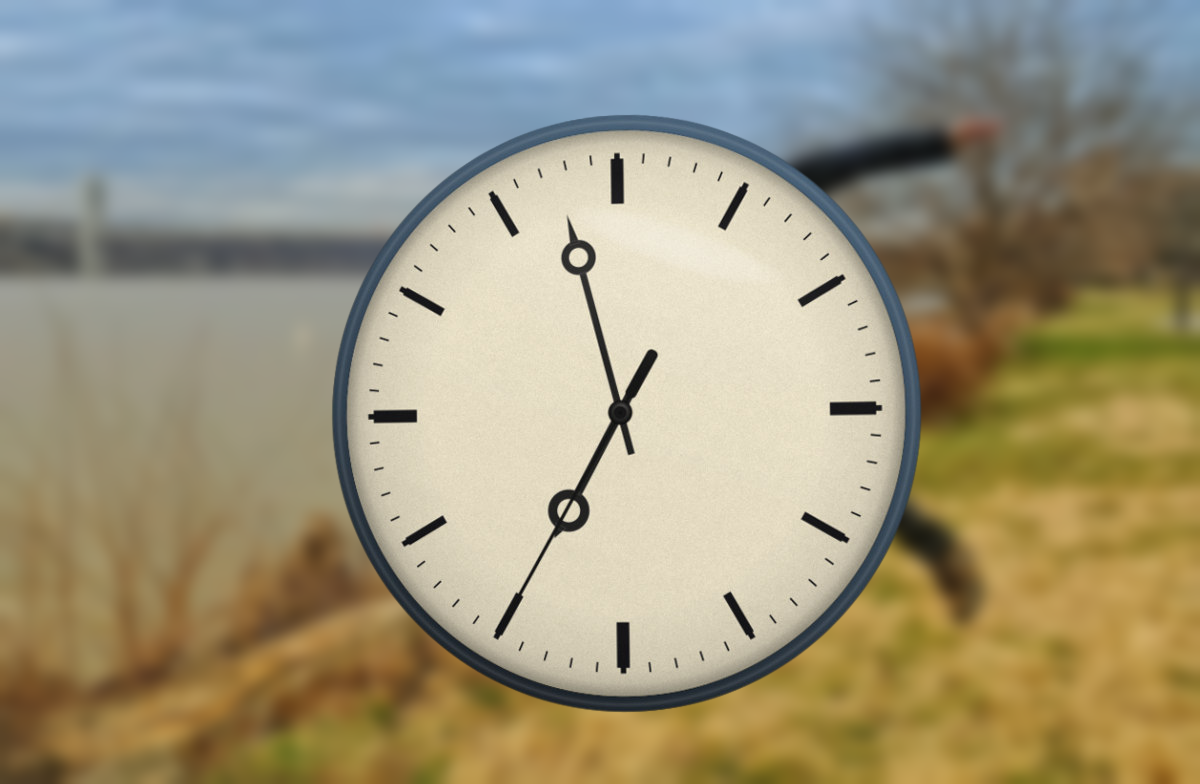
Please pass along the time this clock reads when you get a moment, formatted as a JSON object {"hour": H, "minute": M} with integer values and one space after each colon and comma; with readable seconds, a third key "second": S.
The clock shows {"hour": 6, "minute": 57, "second": 35}
